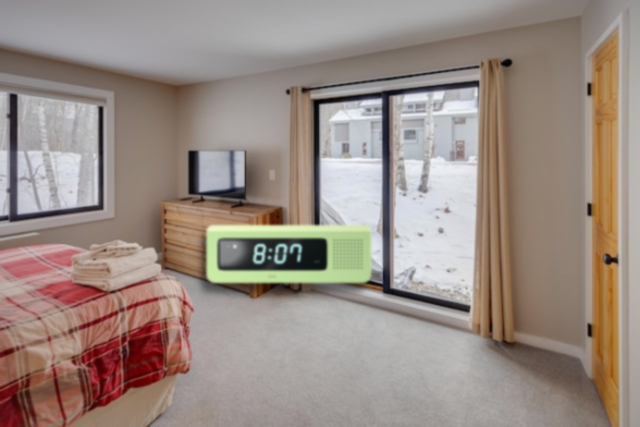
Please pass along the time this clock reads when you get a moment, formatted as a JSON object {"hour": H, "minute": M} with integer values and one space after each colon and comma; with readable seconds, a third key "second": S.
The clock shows {"hour": 8, "minute": 7}
